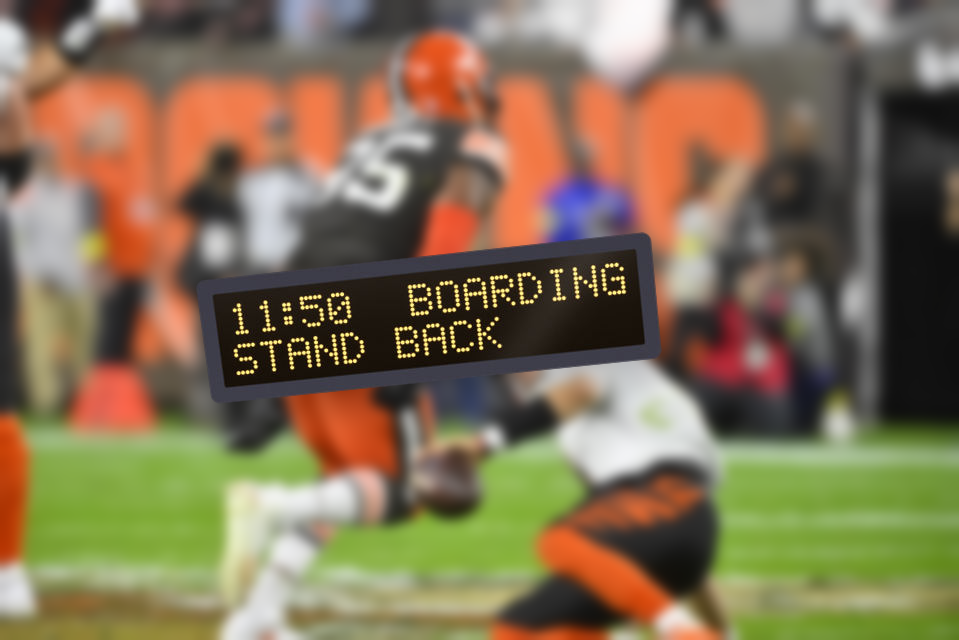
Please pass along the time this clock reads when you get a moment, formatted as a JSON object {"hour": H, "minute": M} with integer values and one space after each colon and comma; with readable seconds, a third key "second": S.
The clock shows {"hour": 11, "minute": 50}
